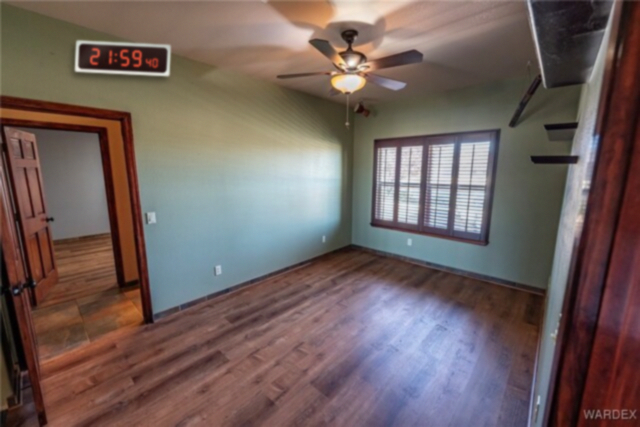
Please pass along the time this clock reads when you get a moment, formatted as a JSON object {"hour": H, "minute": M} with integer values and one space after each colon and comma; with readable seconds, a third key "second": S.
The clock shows {"hour": 21, "minute": 59}
